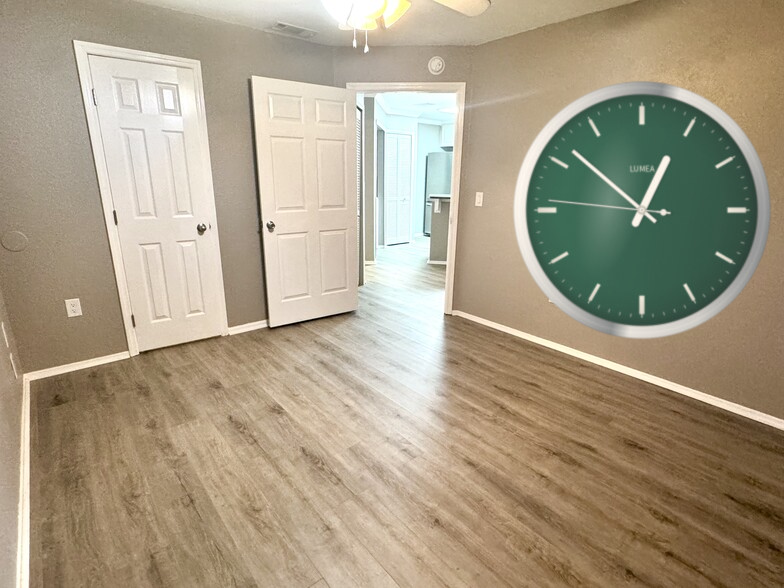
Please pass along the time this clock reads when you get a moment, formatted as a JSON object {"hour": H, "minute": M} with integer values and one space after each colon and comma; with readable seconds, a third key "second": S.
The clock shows {"hour": 12, "minute": 51, "second": 46}
